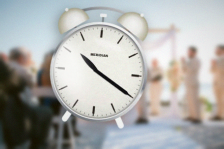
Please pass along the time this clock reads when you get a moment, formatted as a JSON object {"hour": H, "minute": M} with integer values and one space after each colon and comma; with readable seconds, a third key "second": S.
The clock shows {"hour": 10, "minute": 20}
